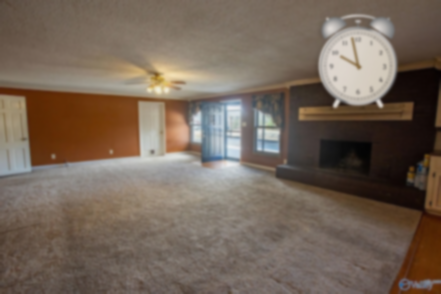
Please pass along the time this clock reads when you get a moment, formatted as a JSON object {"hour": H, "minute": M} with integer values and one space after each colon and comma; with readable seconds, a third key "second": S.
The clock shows {"hour": 9, "minute": 58}
